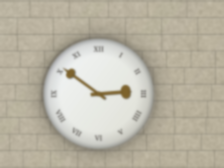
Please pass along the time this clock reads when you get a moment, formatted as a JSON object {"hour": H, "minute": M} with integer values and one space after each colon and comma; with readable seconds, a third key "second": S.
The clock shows {"hour": 2, "minute": 51}
